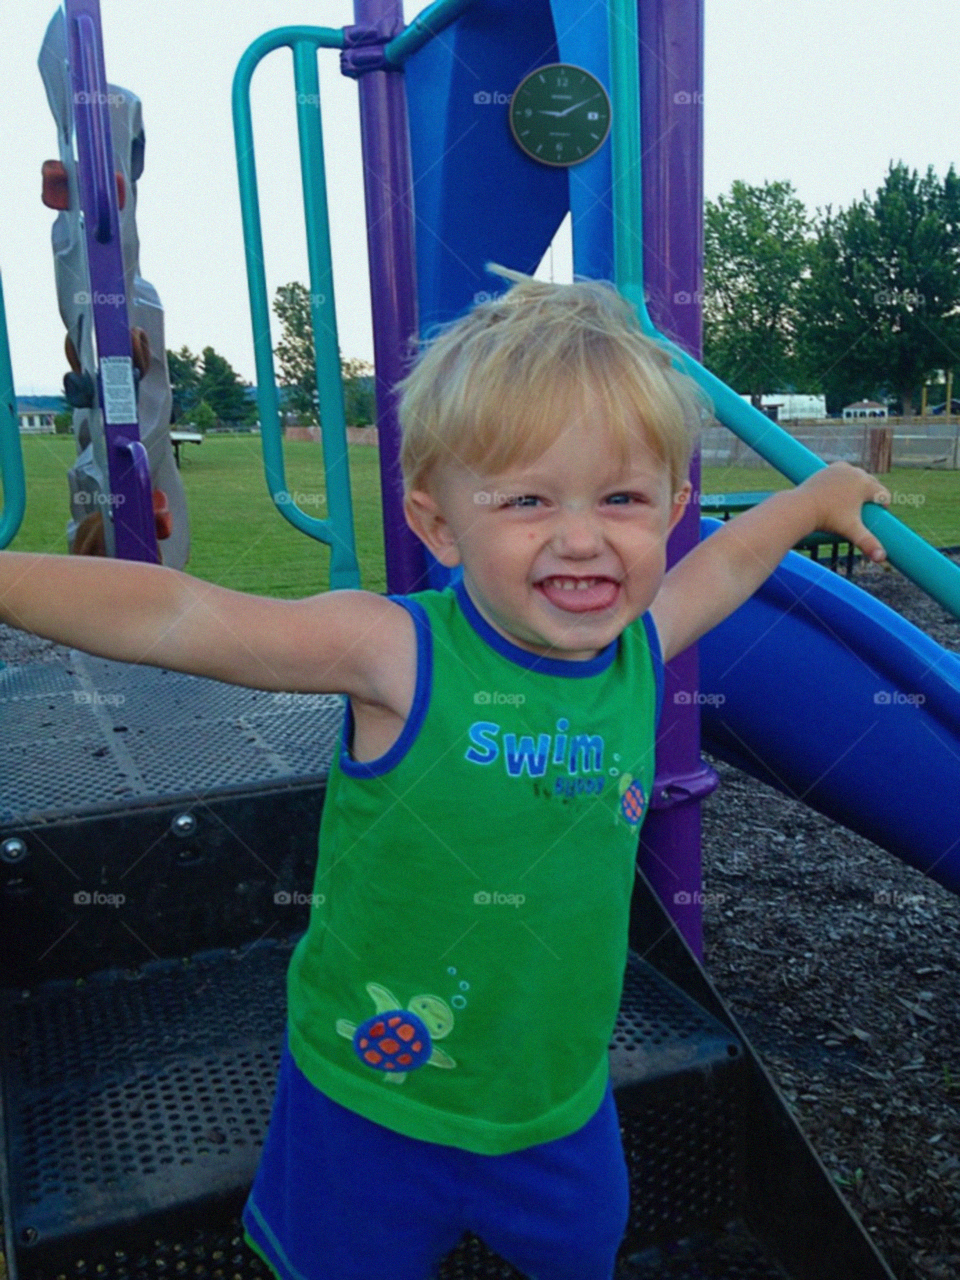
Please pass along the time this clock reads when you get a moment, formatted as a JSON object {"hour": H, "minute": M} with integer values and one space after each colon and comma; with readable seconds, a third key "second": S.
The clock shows {"hour": 9, "minute": 10}
